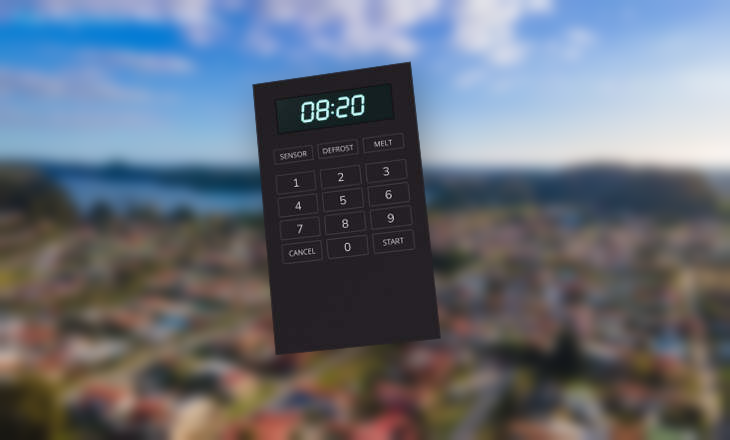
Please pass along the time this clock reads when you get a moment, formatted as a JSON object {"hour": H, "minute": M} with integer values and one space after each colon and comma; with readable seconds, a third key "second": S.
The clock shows {"hour": 8, "minute": 20}
